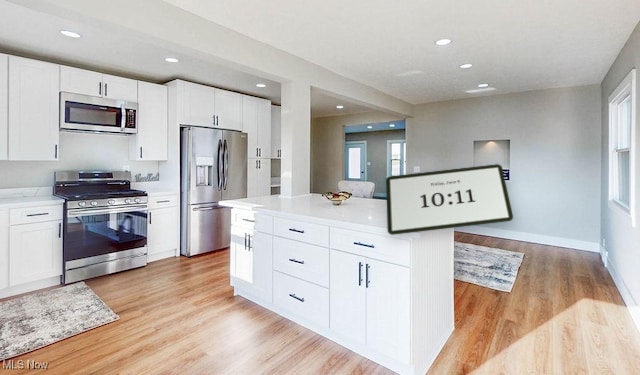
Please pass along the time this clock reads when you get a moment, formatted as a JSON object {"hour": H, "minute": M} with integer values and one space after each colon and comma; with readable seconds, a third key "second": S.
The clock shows {"hour": 10, "minute": 11}
